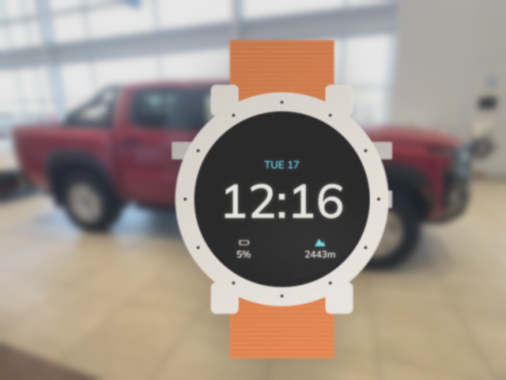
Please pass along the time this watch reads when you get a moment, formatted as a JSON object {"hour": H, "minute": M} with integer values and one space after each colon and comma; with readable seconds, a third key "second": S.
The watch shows {"hour": 12, "minute": 16}
